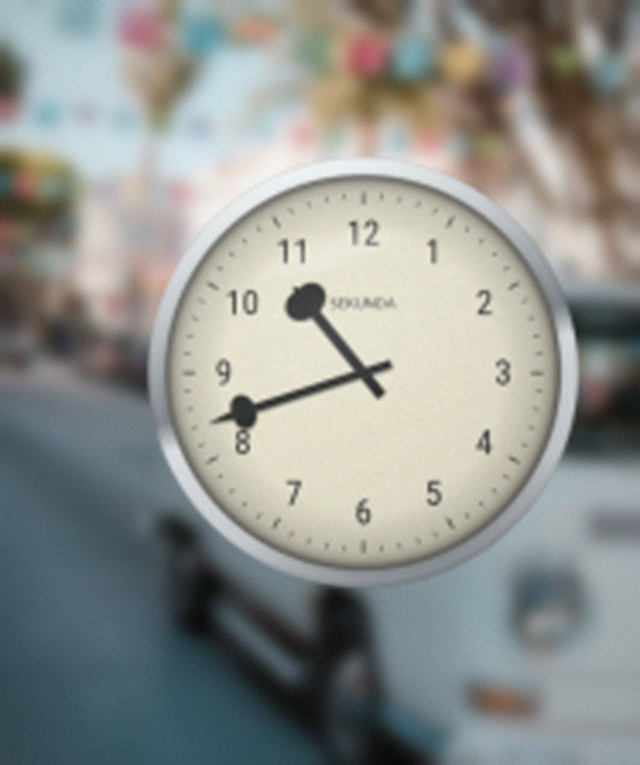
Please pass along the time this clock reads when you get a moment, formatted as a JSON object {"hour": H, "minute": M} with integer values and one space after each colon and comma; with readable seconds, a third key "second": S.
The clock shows {"hour": 10, "minute": 42}
